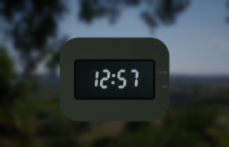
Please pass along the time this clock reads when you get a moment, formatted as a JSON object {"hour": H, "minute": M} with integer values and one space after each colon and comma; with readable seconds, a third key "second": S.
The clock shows {"hour": 12, "minute": 57}
